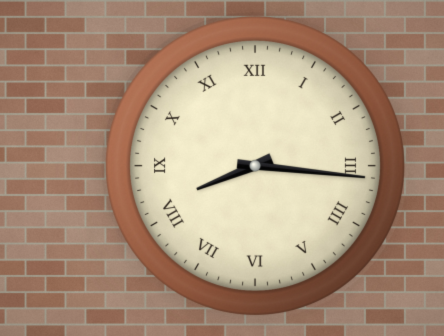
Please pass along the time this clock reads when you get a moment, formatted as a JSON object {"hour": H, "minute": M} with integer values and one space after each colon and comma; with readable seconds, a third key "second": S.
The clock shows {"hour": 8, "minute": 16}
